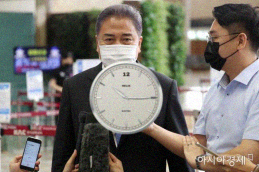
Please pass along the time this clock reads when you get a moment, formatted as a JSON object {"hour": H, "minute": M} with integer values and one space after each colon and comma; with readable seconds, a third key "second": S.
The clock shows {"hour": 10, "minute": 15}
